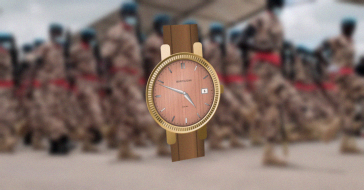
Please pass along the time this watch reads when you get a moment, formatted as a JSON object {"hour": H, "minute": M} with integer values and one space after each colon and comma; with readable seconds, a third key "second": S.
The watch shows {"hour": 4, "minute": 49}
